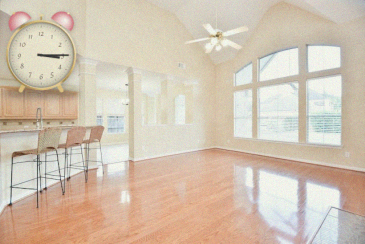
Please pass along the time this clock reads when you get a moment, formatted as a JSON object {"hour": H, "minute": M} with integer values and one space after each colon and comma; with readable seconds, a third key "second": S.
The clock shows {"hour": 3, "minute": 15}
